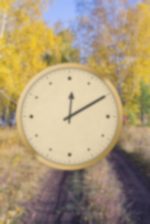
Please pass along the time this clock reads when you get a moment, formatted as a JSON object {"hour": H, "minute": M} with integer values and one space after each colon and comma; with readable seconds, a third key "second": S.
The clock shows {"hour": 12, "minute": 10}
